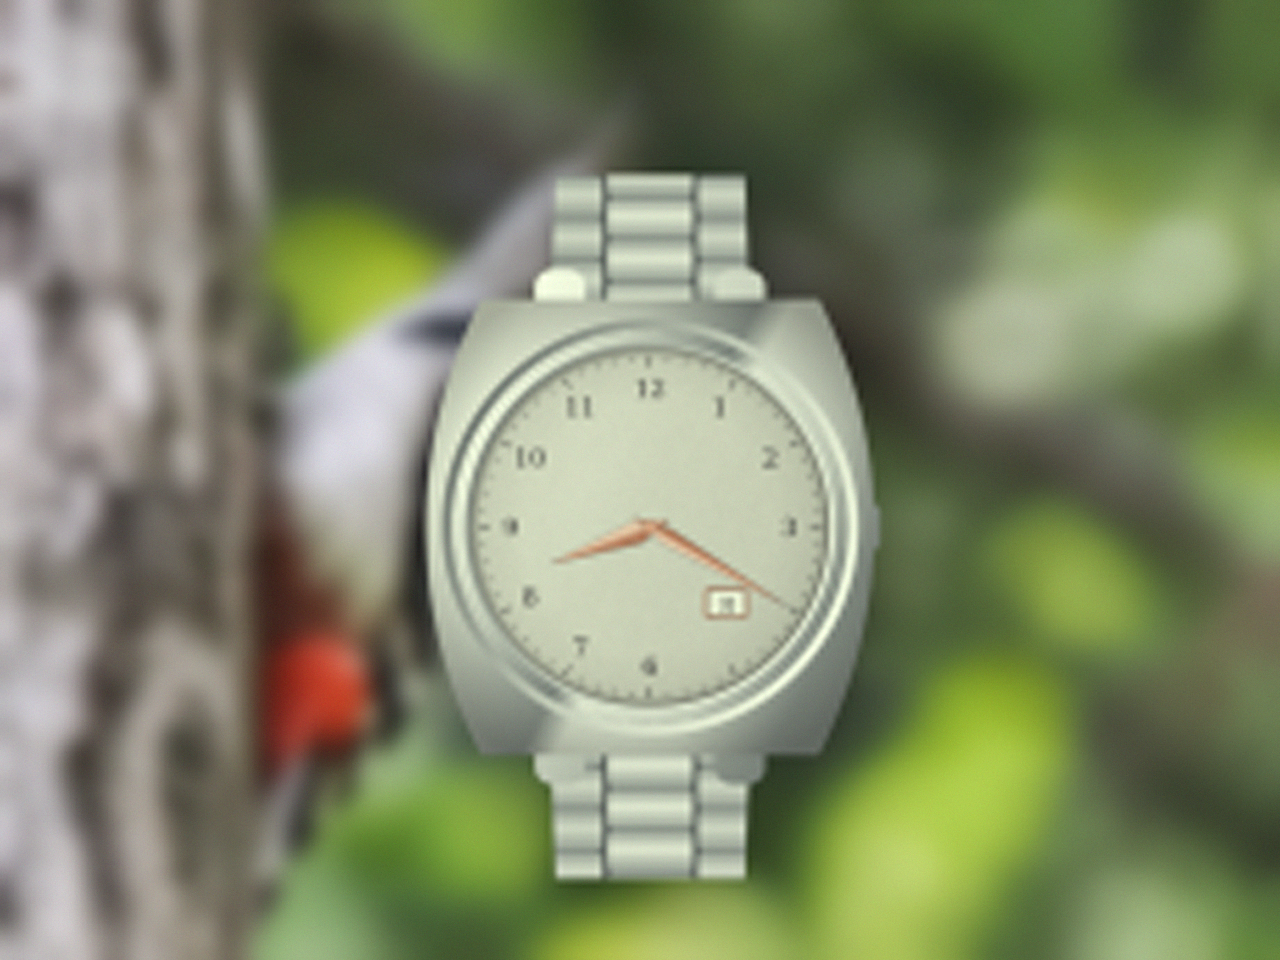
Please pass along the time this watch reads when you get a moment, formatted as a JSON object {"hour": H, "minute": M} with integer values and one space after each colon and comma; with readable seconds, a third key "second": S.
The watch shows {"hour": 8, "minute": 20}
